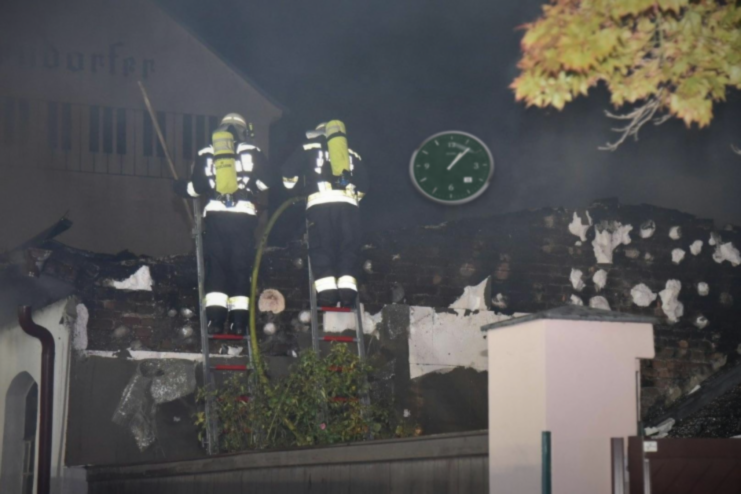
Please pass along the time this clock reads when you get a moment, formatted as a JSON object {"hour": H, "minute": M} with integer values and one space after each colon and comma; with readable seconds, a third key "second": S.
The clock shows {"hour": 1, "minute": 7}
